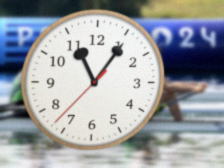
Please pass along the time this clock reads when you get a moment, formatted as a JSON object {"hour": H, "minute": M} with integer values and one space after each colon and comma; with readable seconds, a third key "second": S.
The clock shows {"hour": 11, "minute": 5, "second": 37}
